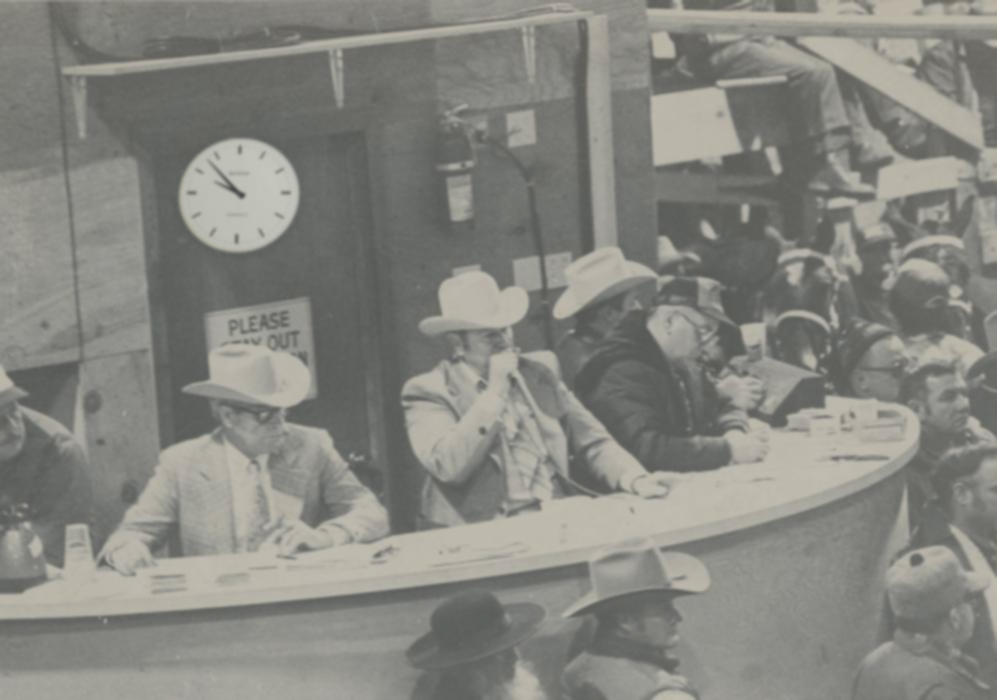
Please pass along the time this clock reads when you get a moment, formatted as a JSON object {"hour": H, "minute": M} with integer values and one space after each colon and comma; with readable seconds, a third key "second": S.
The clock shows {"hour": 9, "minute": 53}
